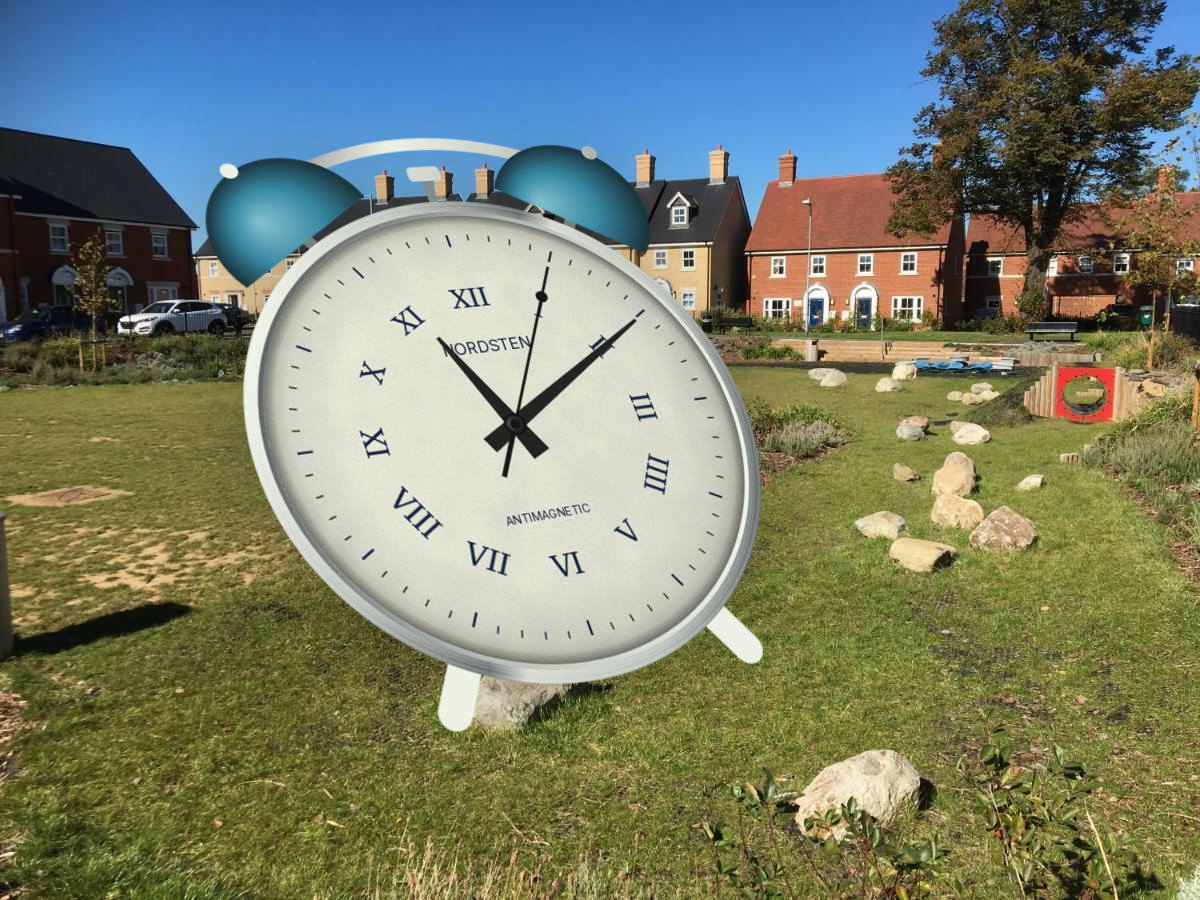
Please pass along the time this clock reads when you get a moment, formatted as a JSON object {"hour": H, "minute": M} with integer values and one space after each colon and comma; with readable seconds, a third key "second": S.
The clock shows {"hour": 11, "minute": 10, "second": 5}
